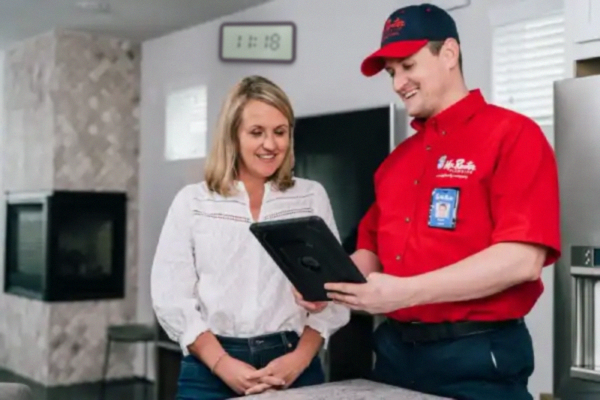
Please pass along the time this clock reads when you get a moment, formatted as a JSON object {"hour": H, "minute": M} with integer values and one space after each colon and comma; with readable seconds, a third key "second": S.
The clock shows {"hour": 11, "minute": 18}
